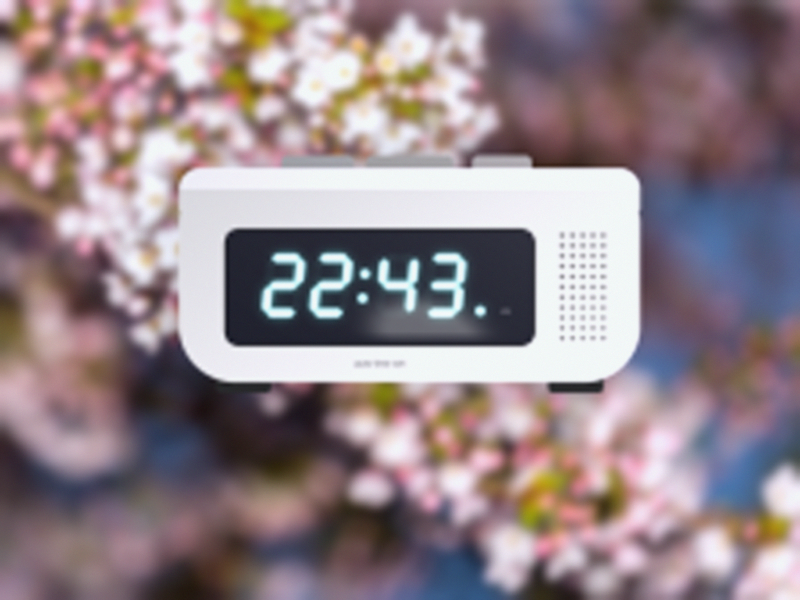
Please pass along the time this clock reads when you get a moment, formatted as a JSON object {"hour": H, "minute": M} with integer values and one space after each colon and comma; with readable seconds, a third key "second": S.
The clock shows {"hour": 22, "minute": 43}
